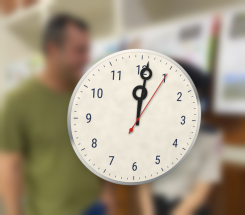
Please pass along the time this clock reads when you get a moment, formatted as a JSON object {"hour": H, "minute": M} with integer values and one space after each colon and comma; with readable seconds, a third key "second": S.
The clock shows {"hour": 12, "minute": 1, "second": 5}
